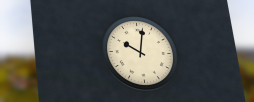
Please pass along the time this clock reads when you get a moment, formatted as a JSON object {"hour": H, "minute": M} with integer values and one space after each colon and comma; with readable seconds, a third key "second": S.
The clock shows {"hour": 10, "minute": 2}
